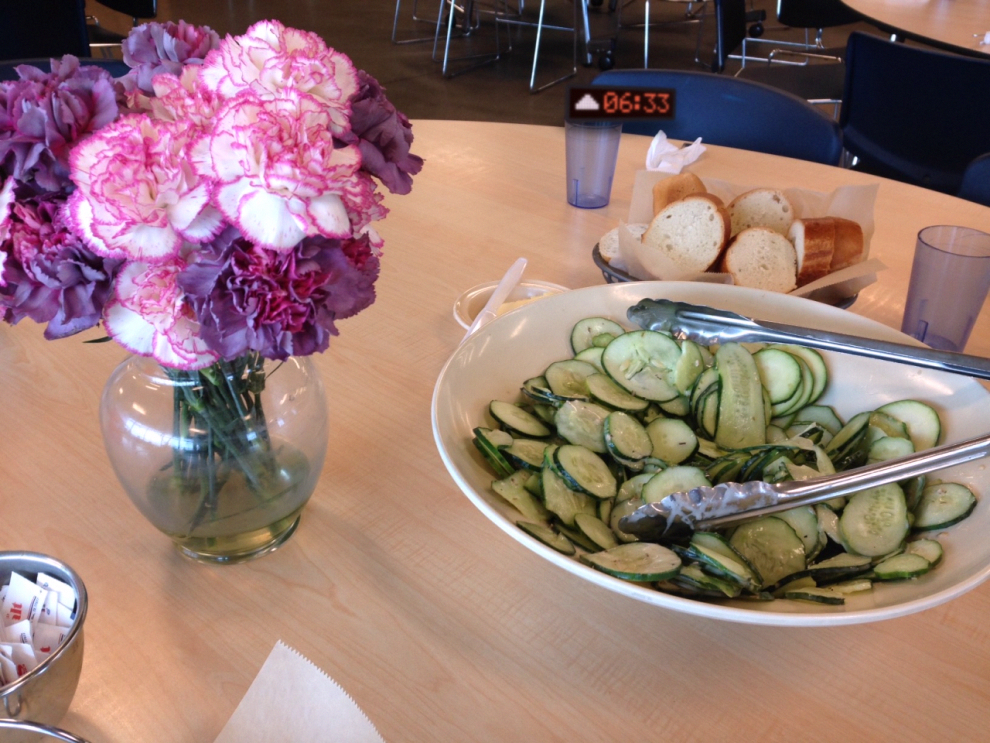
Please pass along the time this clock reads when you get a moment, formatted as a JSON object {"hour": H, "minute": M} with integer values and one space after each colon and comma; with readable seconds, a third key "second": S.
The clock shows {"hour": 6, "minute": 33}
